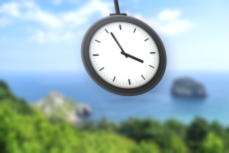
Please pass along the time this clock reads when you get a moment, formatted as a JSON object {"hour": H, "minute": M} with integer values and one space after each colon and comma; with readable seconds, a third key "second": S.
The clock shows {"hour": 3, "minute": 56}
